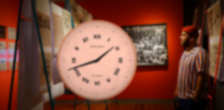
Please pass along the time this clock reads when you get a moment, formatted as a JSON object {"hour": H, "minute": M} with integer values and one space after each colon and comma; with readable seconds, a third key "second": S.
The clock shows {"hour": 1, "minute": 42}
